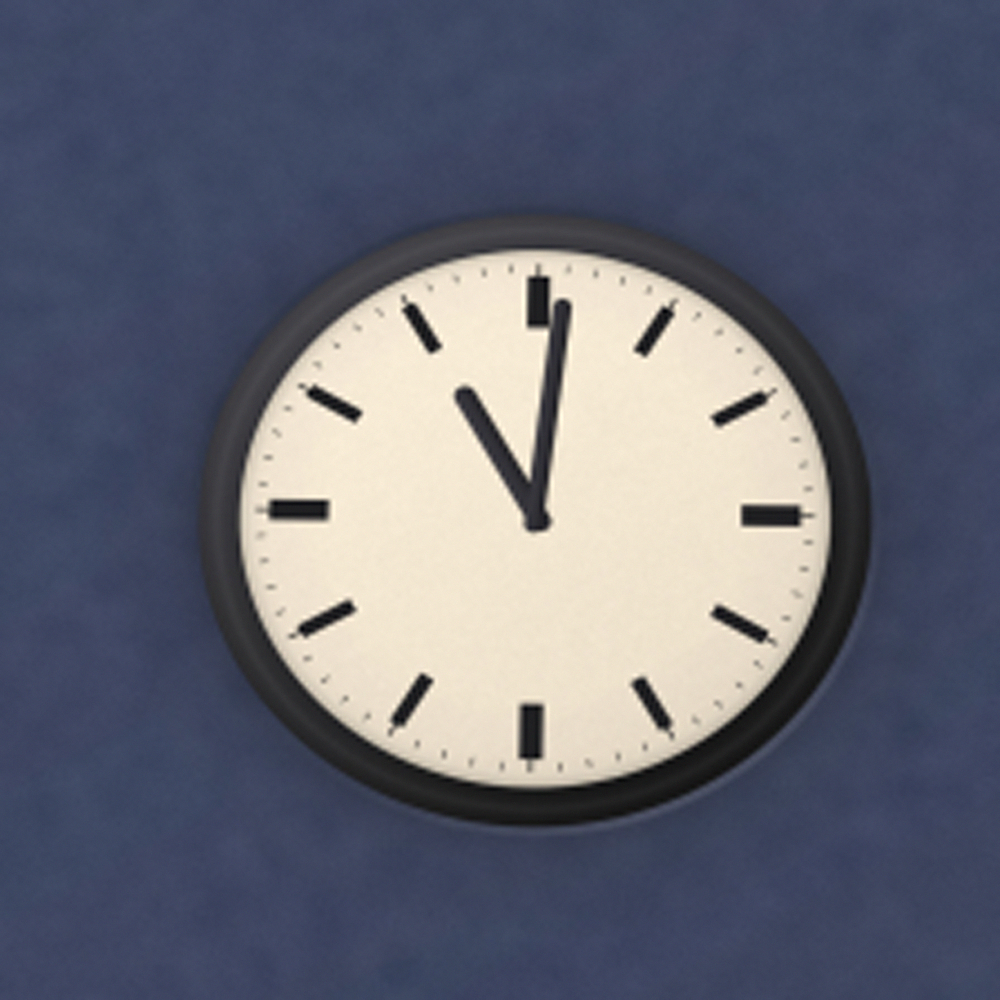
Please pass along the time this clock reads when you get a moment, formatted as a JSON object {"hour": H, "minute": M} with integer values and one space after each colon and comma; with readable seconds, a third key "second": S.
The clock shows {"hour": 11, "minute": 1}
